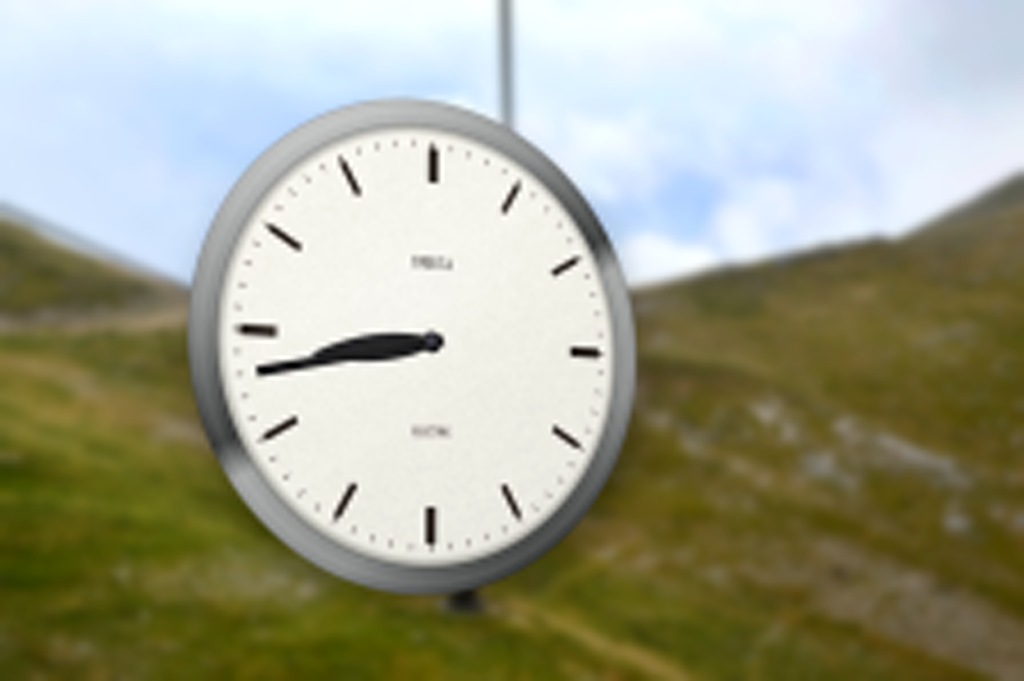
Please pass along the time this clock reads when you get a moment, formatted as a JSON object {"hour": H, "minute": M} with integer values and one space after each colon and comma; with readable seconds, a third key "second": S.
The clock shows {"hour": 8, "minute": 43}
